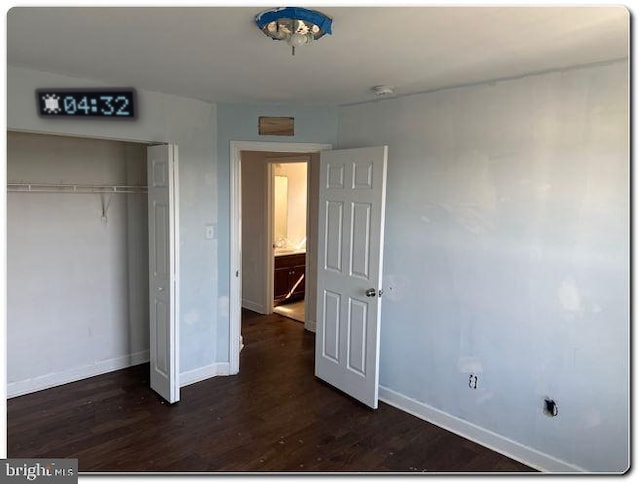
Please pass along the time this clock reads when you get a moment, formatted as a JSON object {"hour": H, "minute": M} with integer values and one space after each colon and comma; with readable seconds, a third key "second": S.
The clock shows {"hour": 4, "minute": 32}
